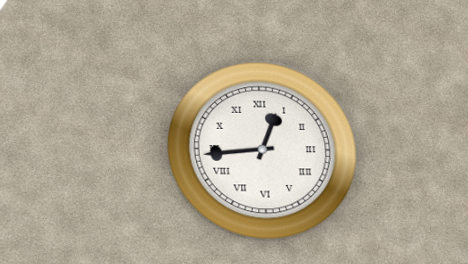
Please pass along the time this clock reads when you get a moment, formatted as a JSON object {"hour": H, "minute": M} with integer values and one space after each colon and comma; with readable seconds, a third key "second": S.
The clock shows {"hour": 12, "minute": 44}
